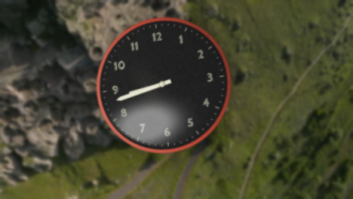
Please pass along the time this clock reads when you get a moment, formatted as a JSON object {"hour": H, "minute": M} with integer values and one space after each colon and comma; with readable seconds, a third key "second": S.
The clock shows {"hour": 8, "minute": 43}
